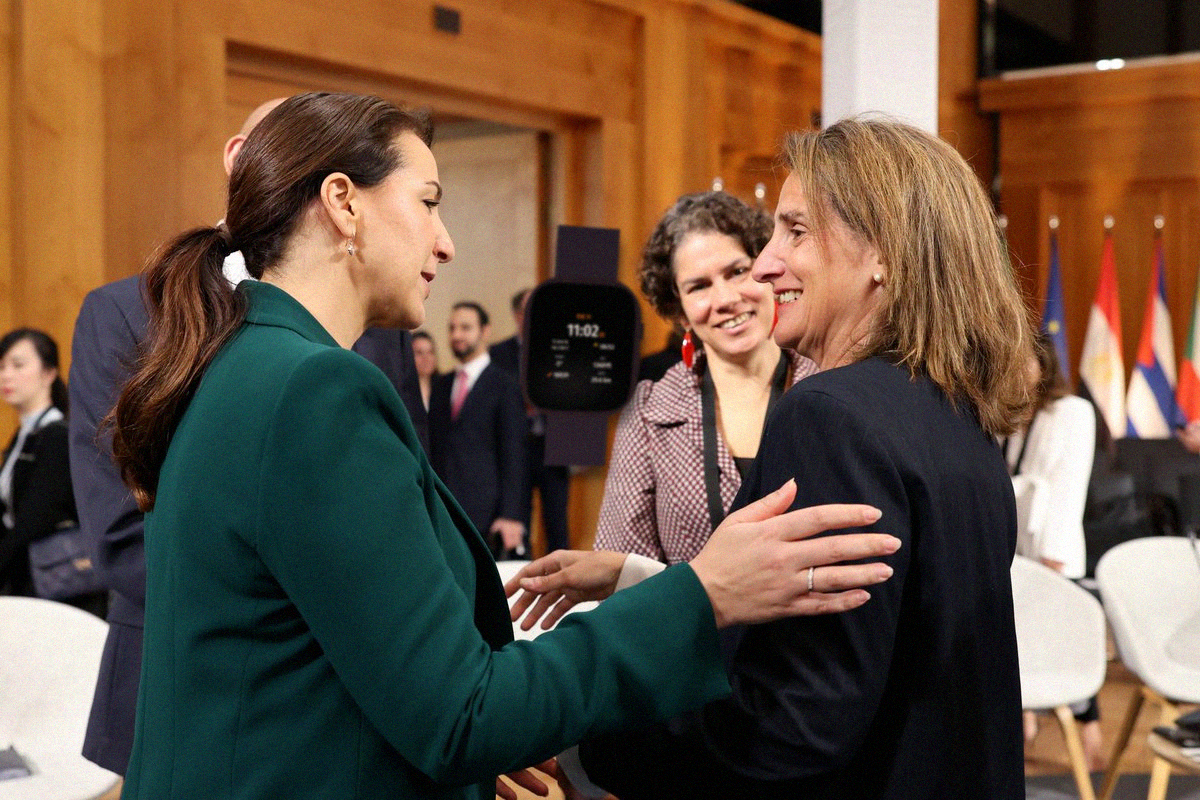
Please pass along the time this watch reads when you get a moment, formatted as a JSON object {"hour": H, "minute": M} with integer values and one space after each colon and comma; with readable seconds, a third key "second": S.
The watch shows {"hour": 11, "minute": 2}
